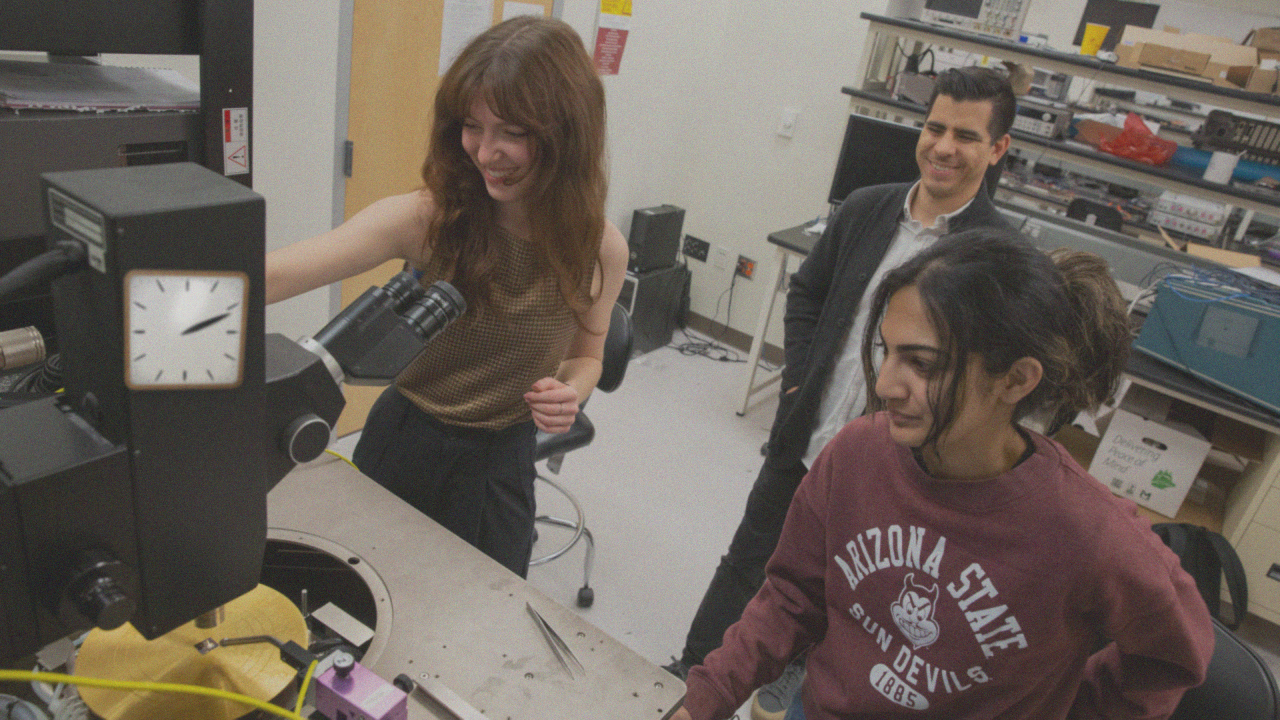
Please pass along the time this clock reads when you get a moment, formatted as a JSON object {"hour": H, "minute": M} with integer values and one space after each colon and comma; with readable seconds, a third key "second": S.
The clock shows {"hour": 2, "minute": 11}
